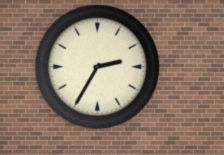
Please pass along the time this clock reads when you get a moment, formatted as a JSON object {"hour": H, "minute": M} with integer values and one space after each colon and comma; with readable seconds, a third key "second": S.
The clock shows {"hour": 2, "minute": 35}
